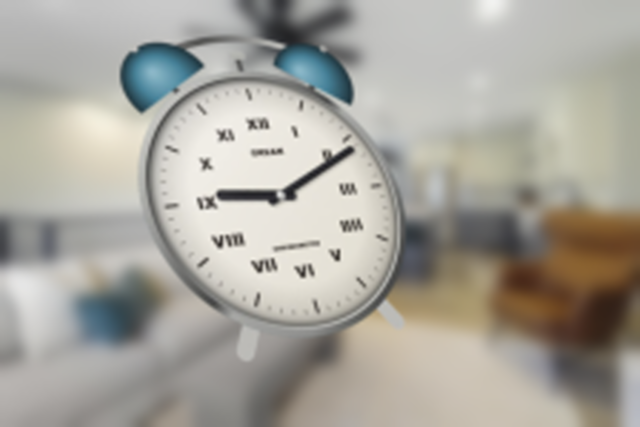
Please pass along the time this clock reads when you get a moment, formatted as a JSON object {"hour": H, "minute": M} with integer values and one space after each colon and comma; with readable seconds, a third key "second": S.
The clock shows {"hour": 9, "minute": 11}
